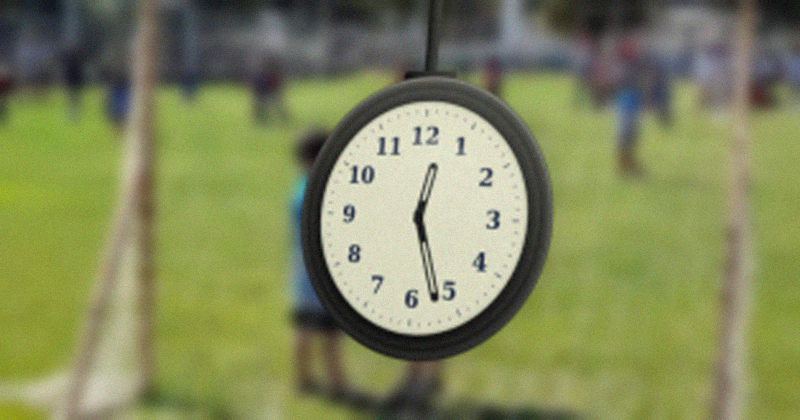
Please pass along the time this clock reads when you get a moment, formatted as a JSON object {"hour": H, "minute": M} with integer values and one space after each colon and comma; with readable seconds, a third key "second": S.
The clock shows {"hour": 12, "minute": 27}
